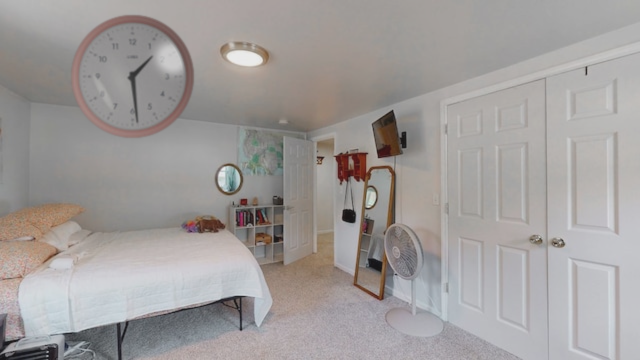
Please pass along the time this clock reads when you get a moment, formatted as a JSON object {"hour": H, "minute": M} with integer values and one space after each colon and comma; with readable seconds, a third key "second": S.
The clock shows {"hour": 1, "minute": 29}
